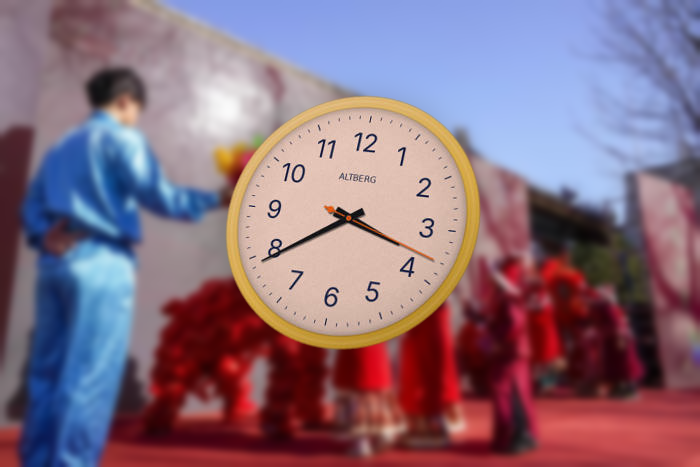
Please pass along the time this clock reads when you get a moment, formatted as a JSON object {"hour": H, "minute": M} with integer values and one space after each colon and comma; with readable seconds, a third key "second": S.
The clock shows {"hour": 3, "minute": 39, "second": 18}
